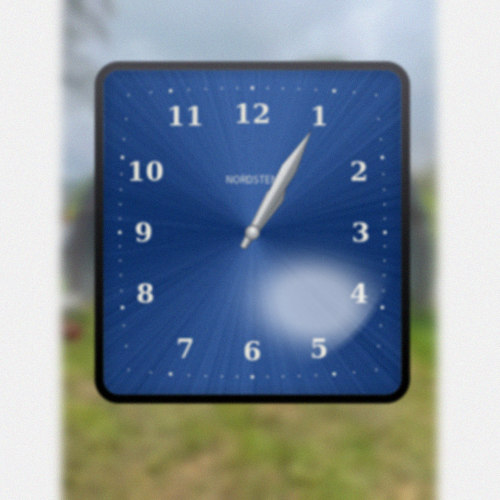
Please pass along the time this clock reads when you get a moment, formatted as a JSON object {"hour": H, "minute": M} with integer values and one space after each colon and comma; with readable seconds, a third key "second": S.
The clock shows {"hour": 1, "minute": 5}
